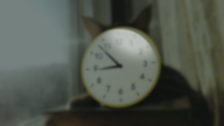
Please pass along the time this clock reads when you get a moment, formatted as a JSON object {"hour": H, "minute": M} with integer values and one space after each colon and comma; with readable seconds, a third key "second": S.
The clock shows {"hour": 8, "minute": 53}
